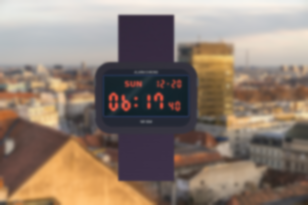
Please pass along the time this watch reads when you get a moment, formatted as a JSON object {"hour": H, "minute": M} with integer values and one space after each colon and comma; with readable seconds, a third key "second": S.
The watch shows {"hour": 6, "minute": 17}
